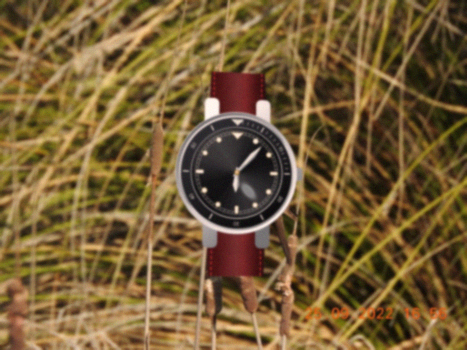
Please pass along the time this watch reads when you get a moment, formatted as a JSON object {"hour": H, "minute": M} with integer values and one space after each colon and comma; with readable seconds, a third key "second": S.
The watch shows {"hour": 6, "minute": 7}
